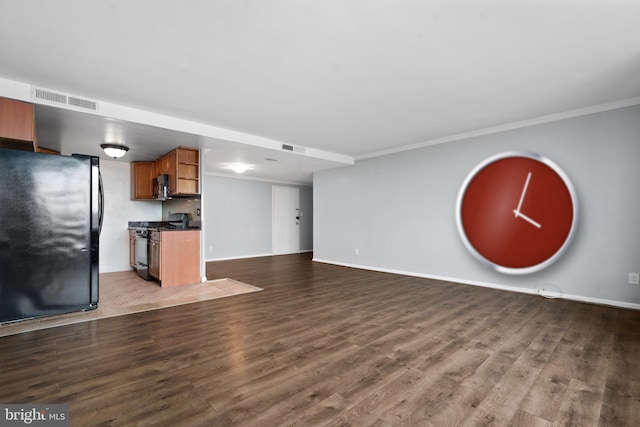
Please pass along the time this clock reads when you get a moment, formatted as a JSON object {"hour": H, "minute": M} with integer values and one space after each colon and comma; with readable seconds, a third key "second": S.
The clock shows {"hour": 4, "minute": 3}
